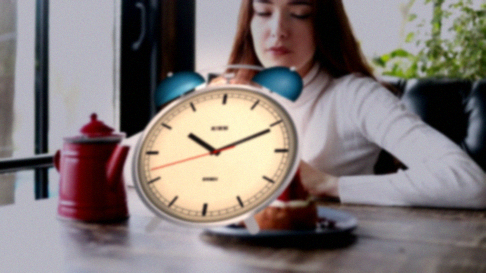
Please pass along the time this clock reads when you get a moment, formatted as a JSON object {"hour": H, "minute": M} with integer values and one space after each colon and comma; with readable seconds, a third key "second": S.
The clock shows {"hour": 10, "minute": 10, "second": 42}
